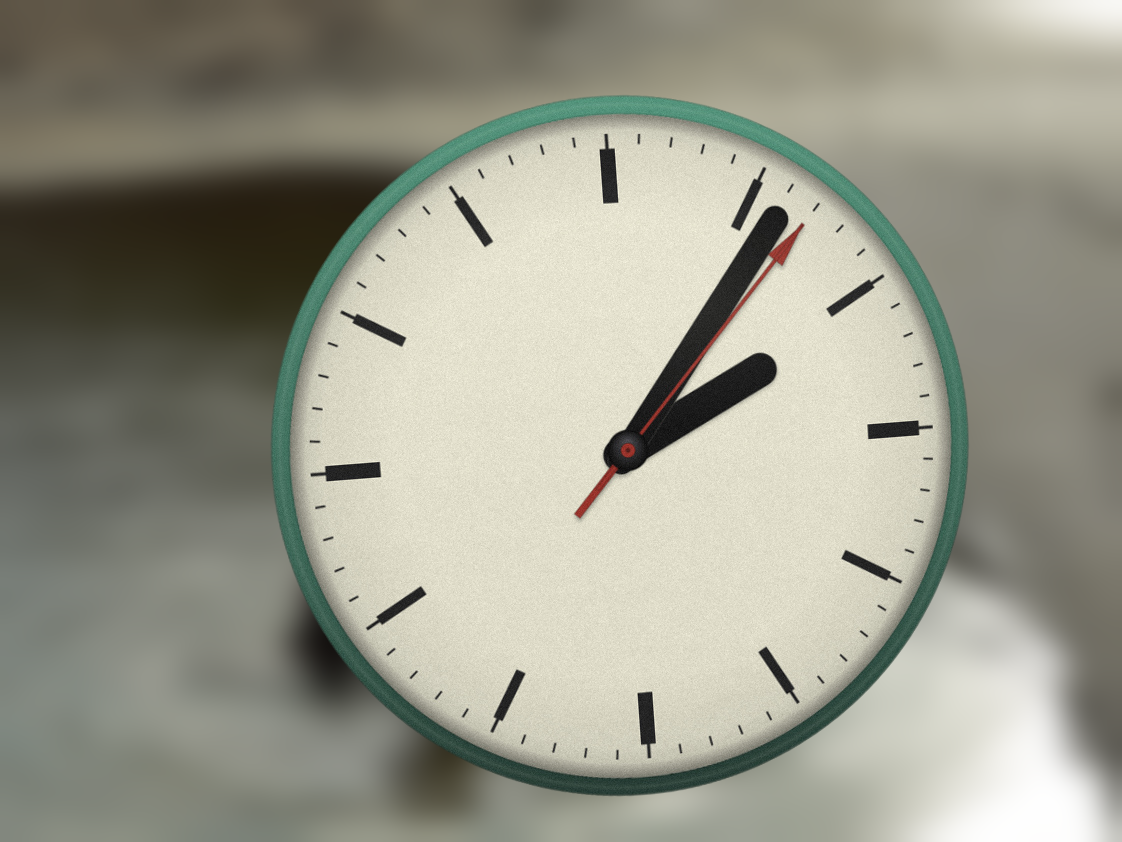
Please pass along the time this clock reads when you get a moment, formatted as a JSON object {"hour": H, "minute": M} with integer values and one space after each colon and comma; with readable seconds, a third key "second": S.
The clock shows {"hour": 2, "minute": 6, "second": 7}
